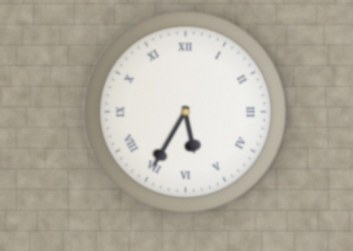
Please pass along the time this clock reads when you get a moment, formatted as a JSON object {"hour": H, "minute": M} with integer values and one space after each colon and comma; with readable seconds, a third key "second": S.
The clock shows {"hour": 5, "minute": 35}
